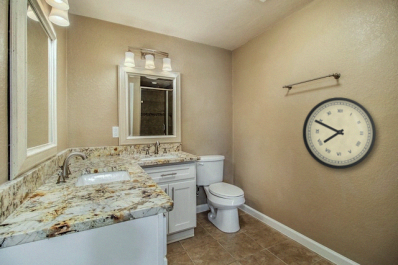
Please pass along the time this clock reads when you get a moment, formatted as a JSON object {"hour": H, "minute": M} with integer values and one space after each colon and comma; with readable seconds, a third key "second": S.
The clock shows {"hour": 7, "minute": 49}
